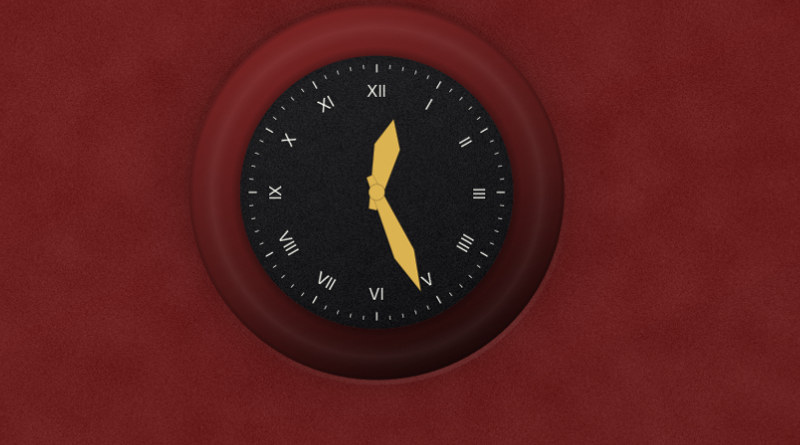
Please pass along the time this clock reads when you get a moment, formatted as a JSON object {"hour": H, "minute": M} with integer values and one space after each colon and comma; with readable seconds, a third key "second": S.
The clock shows {"hour": 12, "minute": 26}
